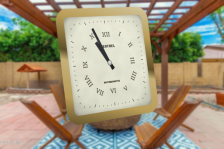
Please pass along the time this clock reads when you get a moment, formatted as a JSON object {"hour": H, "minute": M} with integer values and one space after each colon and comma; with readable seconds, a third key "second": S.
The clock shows {"hour": 10, "minute": 56}
